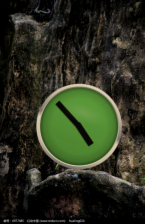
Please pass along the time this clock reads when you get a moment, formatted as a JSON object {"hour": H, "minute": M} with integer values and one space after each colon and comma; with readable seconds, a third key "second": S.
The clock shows {"hour": 4, "minute": 53}
